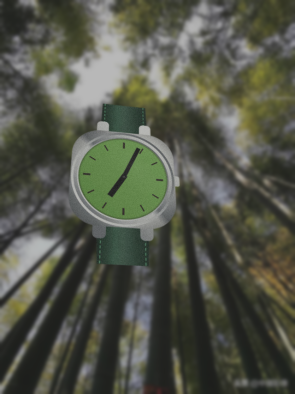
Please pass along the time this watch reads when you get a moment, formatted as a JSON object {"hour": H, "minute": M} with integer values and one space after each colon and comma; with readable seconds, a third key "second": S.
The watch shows {"hour": 7, "minute": 4}
